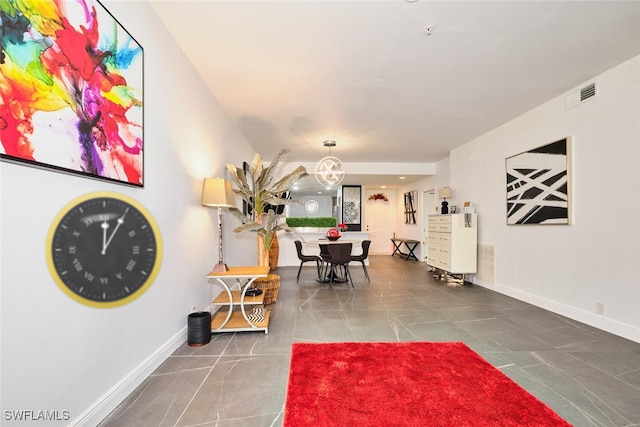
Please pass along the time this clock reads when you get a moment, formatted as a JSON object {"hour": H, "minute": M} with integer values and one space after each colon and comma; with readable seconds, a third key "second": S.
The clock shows {"hour": 12, "minute": 5}
